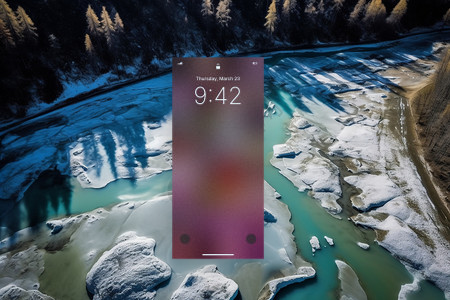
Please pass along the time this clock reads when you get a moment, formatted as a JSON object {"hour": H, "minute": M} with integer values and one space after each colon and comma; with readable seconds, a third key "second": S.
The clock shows {"hour": 9, "minute": 42}
